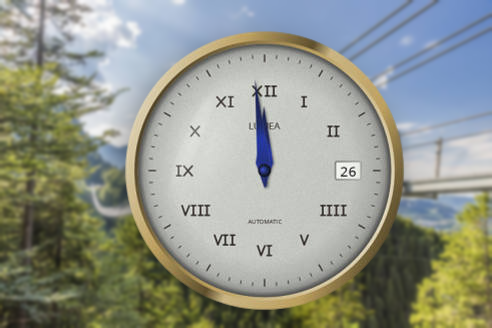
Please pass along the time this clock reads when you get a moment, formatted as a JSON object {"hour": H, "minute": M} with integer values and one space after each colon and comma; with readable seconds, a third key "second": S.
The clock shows {"hour": 11, "minute": 59}
